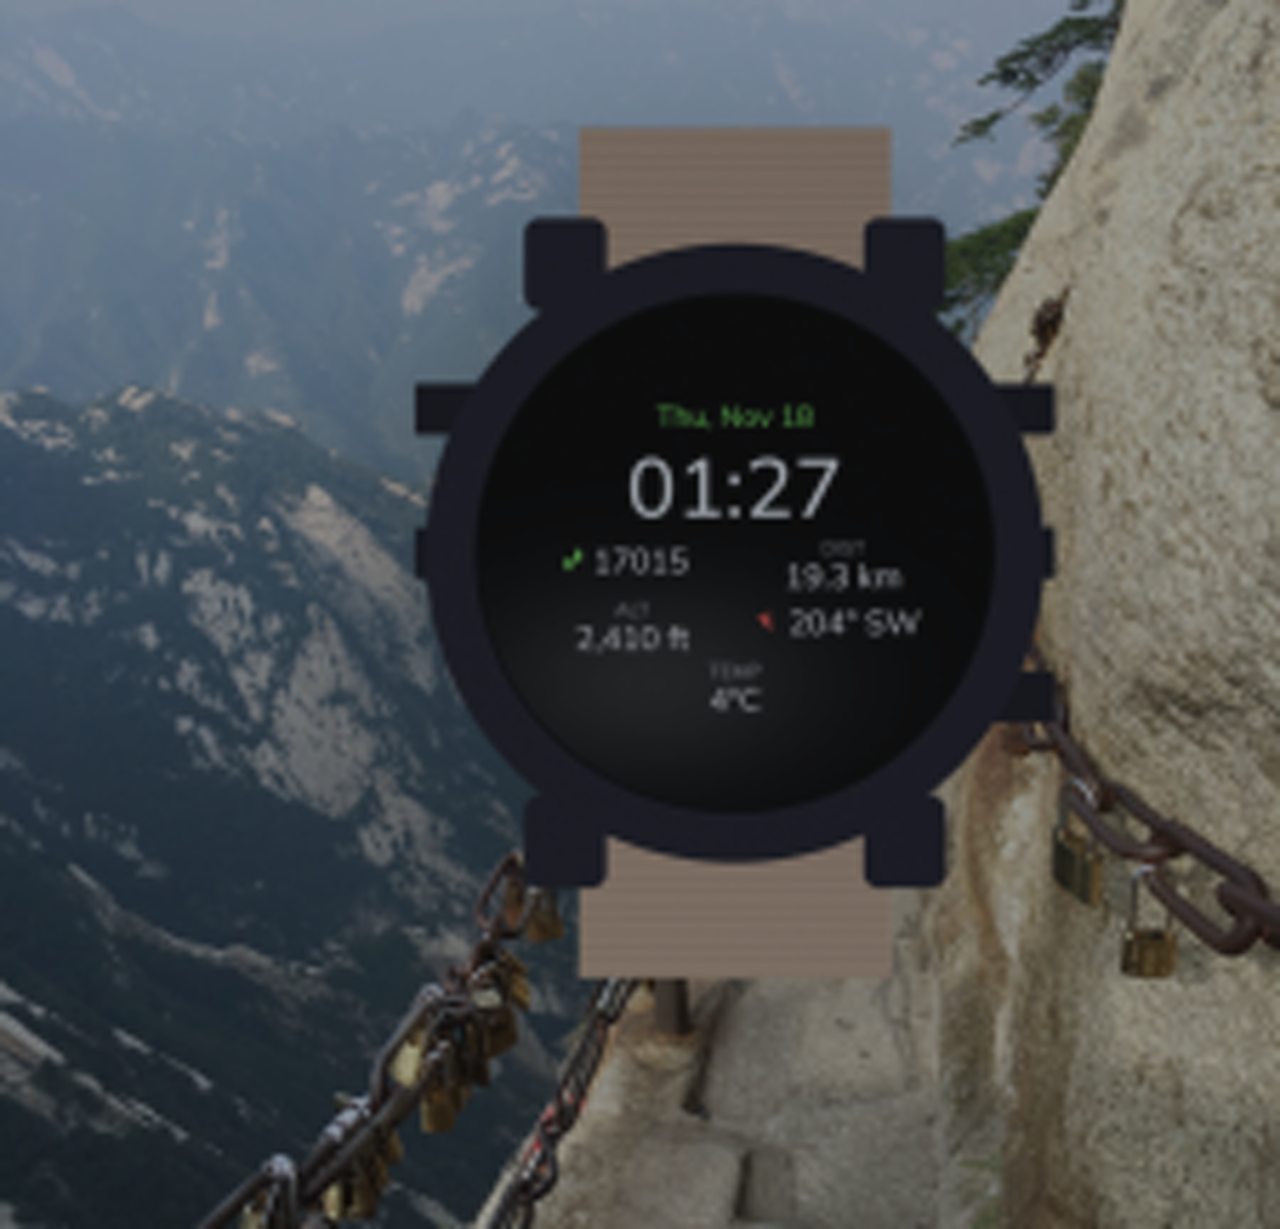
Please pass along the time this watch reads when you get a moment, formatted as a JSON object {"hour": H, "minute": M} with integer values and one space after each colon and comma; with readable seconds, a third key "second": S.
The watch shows {"hour": 1, "minute": 27}
